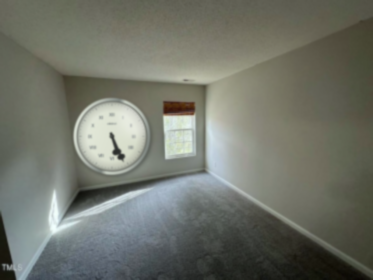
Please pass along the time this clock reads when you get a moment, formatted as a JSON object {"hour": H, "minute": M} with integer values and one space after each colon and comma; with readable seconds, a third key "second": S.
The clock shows {"hour": 5, "minute": 26}
